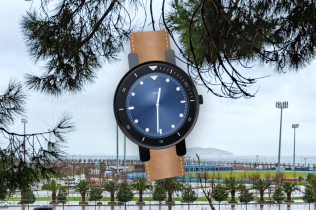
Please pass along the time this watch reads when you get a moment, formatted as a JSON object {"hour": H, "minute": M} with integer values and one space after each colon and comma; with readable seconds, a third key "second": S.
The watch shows {"hour": 12, "minute": 31}
